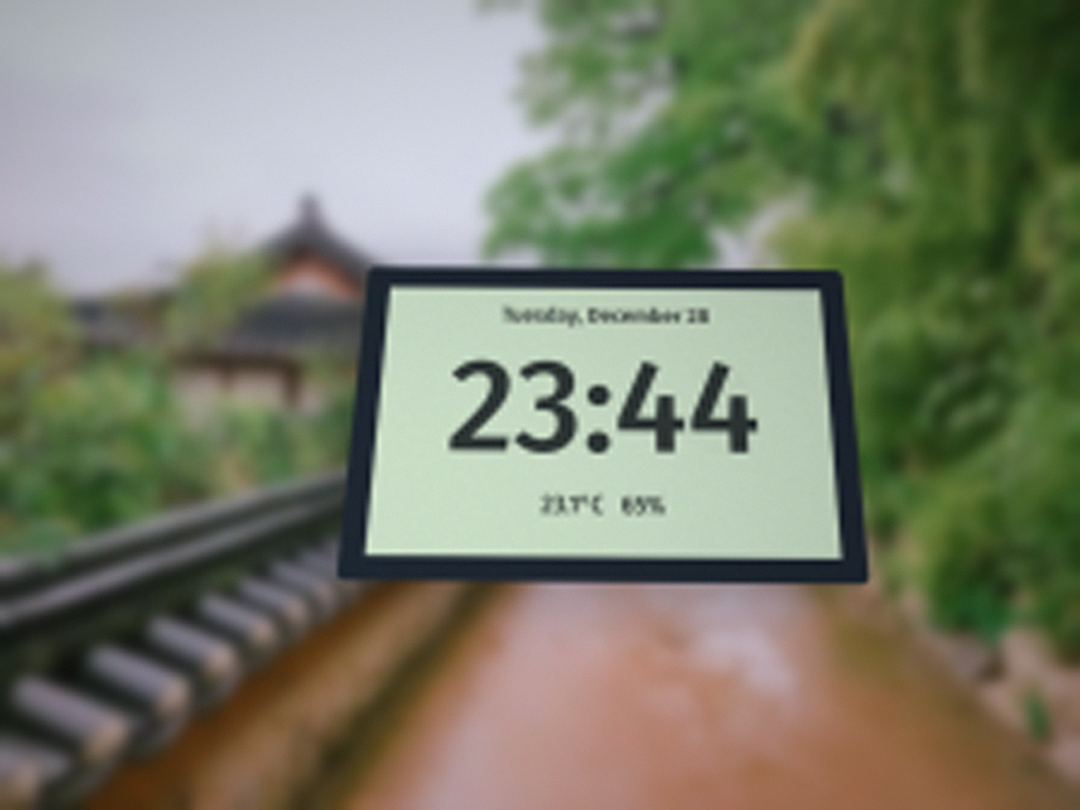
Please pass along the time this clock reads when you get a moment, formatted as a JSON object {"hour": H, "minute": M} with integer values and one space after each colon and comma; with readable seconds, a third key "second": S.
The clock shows {"hour": 23, "minute": 44}
